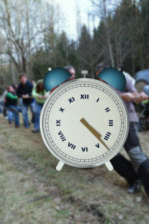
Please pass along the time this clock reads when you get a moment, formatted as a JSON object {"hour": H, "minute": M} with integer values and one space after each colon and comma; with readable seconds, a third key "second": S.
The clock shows {"hour": 4, "minute": 23}
